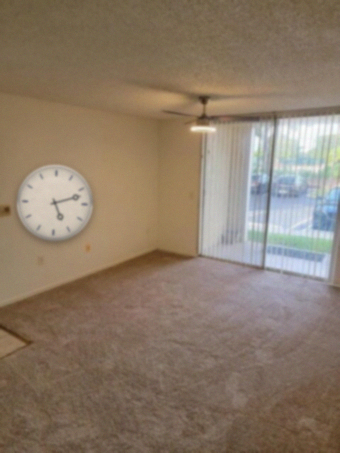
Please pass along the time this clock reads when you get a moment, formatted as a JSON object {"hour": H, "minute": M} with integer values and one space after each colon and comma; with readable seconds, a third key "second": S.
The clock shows {"hour": 5, "minute": 12}
